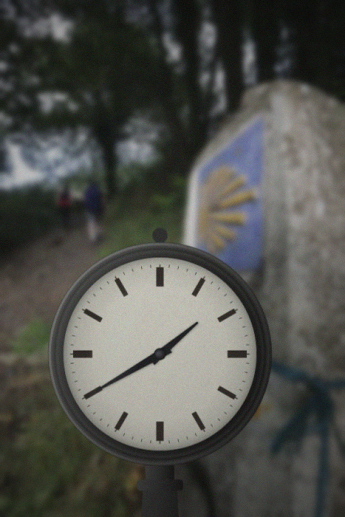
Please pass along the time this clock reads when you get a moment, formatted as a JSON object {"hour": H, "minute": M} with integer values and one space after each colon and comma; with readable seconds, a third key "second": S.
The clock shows {"hour": 1, "minute": 40}
